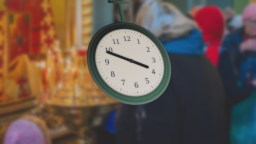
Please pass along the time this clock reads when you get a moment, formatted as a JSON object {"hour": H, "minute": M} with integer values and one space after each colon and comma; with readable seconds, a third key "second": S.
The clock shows {"hour": 3, "minute": 49}
